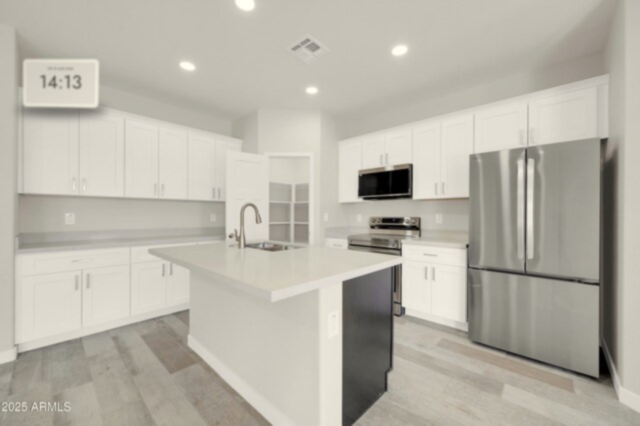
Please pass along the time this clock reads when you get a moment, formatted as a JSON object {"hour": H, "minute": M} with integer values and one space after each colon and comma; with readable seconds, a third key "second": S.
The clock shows {"hour": 14, "minute": 13}
